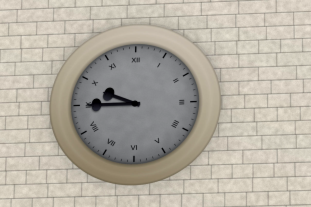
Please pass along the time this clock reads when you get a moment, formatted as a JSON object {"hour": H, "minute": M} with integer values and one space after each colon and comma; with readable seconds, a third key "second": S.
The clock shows {"hour": 9, "minute": 45}
